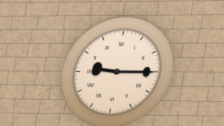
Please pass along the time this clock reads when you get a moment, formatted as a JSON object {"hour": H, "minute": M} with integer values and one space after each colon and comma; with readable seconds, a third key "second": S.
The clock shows {"hour": 9, "minute": 15}
